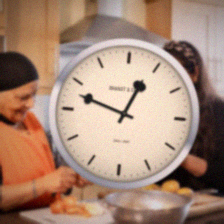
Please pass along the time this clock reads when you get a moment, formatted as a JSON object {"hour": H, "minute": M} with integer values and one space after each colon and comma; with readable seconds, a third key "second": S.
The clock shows {"hour": 12, "minute": 48}
